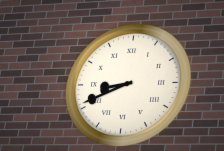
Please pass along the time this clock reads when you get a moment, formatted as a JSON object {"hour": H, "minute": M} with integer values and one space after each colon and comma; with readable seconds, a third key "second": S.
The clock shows {"hour": 8, "minute": 41}
